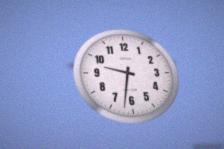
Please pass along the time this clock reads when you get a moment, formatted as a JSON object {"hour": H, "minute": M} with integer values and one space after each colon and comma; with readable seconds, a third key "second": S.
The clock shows {"hour": 9, "minute": 32}
